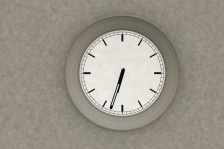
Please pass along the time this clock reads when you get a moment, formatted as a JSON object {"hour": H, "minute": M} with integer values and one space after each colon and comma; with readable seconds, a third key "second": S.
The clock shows {"hour": 6, "minute": 33}
